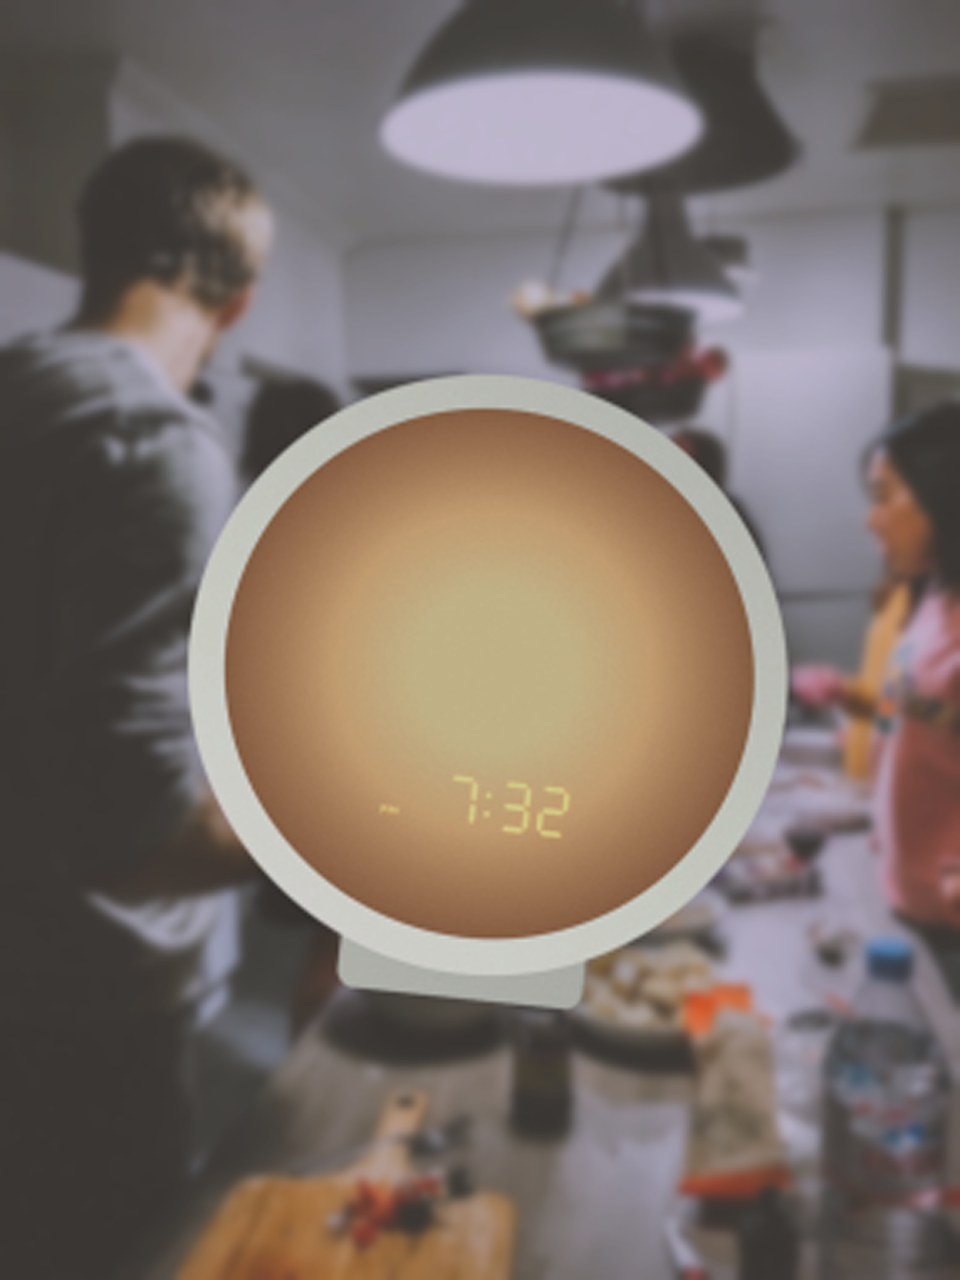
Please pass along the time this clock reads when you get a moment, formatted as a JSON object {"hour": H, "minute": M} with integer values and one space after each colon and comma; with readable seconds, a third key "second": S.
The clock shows {"hour": 7, "minute": 32}
